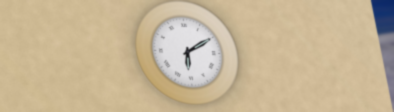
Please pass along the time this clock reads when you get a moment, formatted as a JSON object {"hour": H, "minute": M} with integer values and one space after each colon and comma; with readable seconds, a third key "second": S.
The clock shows {"hour": 6, "minute": 10}
